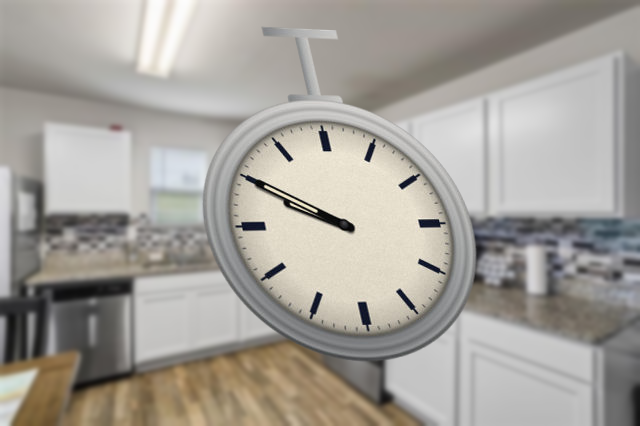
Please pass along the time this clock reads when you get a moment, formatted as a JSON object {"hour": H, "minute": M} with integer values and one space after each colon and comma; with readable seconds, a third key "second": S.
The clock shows {"hour": 9, "minute": 50}
